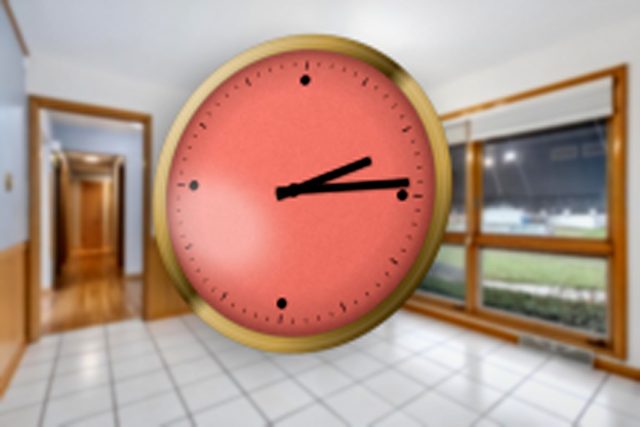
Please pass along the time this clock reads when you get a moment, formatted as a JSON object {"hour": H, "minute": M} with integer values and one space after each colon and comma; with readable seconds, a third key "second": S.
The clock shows {"hour": 2, "minute": 14}
